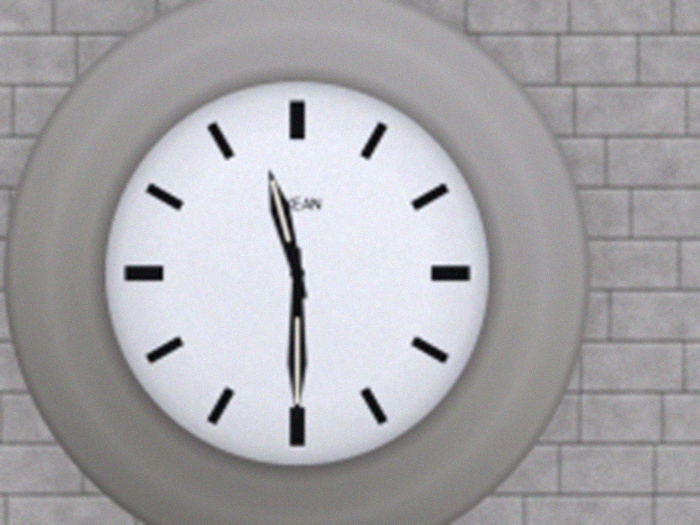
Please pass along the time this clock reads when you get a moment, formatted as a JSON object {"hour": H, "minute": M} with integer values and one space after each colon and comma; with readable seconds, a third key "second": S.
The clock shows {"hour": 11, "minute": 30}
